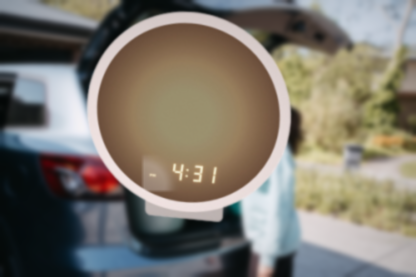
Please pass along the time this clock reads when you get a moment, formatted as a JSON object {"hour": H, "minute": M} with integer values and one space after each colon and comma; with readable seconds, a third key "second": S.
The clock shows {"hour": 4, "minute": 31}
